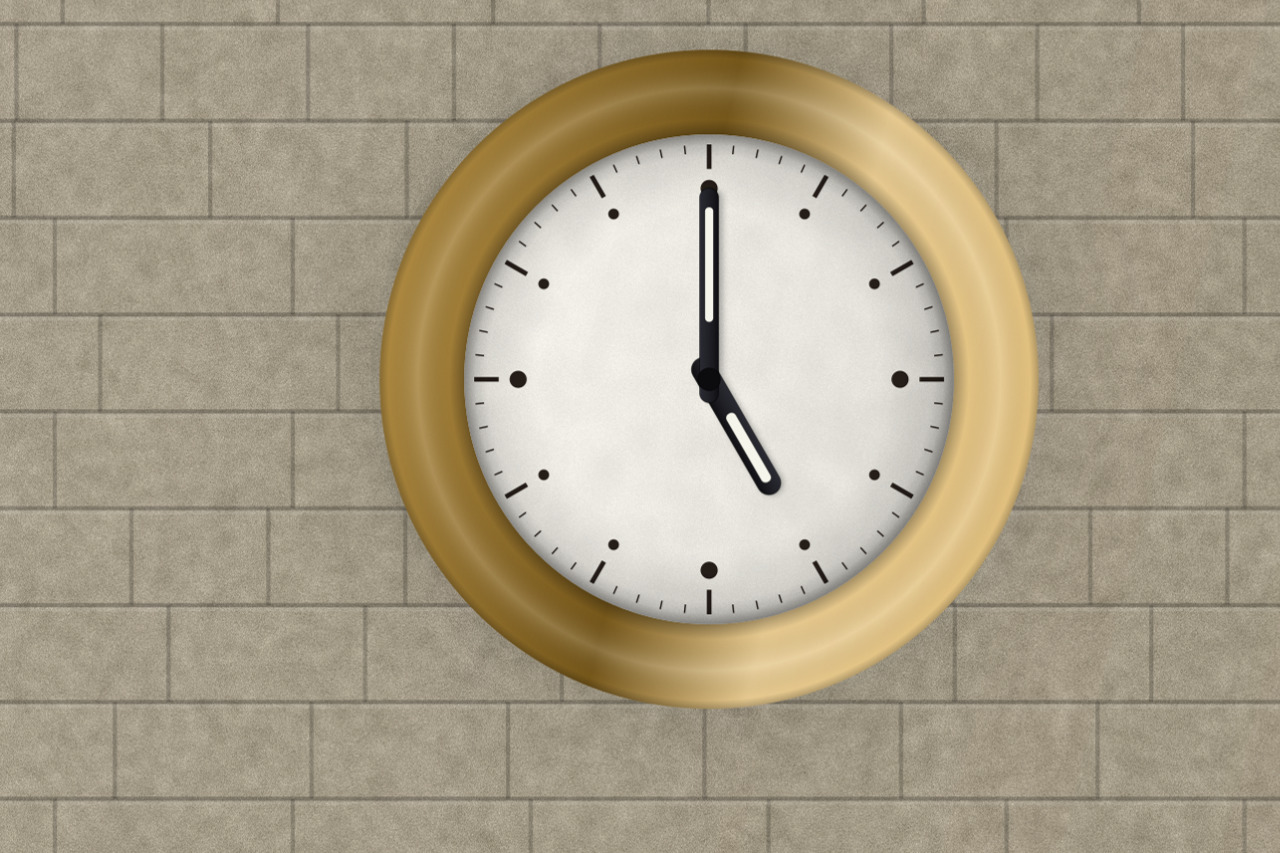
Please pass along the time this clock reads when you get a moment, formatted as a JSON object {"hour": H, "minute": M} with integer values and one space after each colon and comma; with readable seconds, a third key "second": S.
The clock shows {"hour": 5, "minute": 0}
